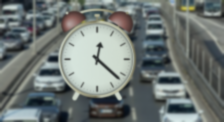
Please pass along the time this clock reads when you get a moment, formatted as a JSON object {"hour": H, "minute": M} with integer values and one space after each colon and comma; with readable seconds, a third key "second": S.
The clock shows {"hour": 12, "minute": 22}
